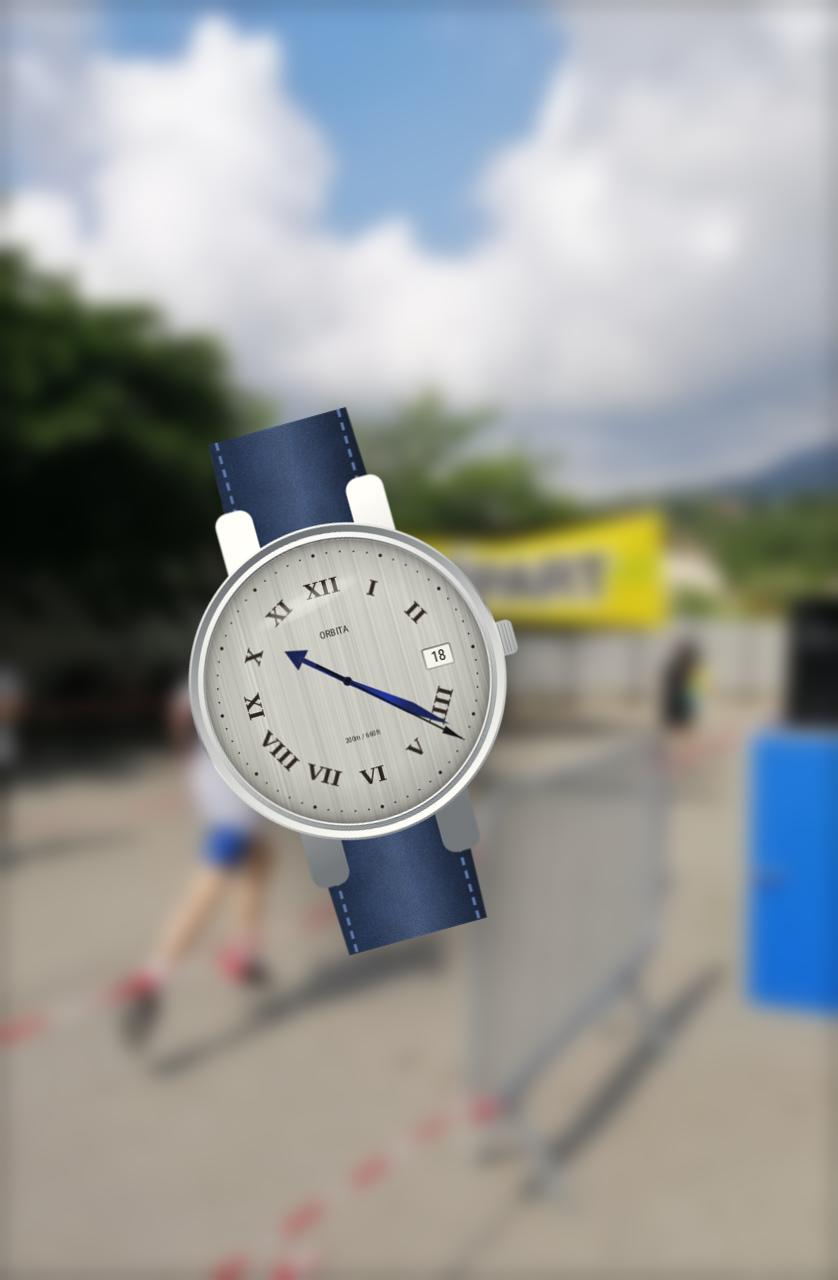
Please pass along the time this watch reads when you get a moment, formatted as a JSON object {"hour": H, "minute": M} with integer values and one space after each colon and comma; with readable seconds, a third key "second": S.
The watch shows {"hour": 10, "minute": 21, "second": 22}
